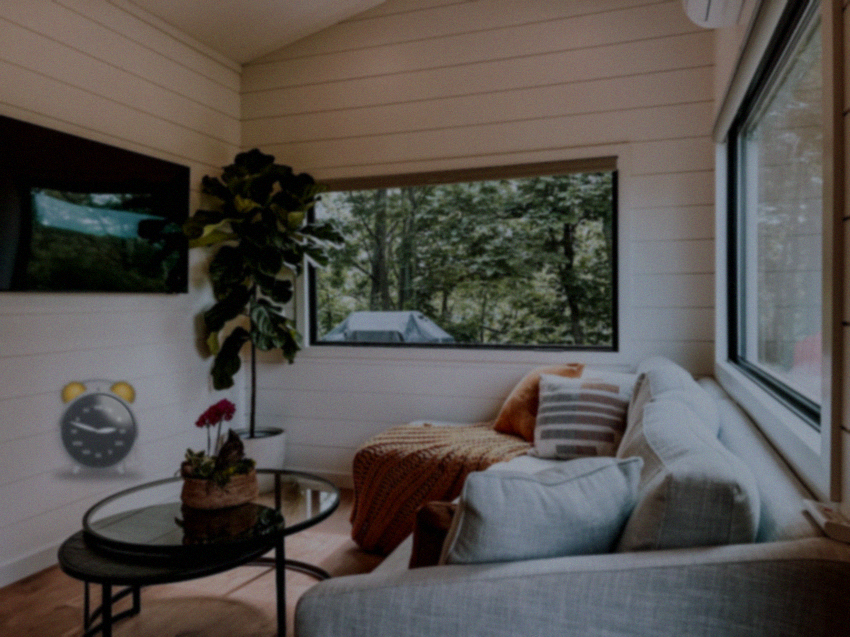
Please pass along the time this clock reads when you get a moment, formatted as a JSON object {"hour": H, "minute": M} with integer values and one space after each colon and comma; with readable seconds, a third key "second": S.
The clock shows {"hour": 2, "minute": 48}
